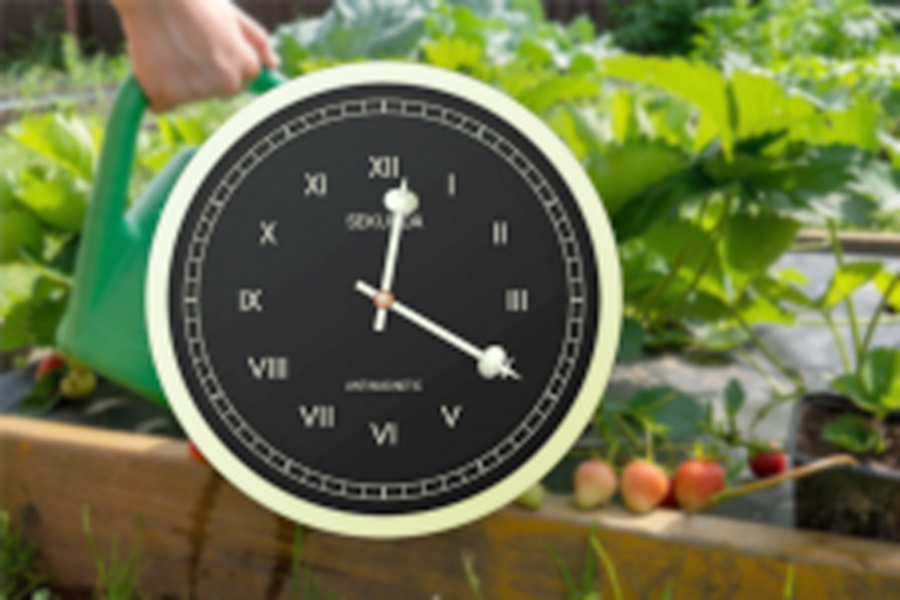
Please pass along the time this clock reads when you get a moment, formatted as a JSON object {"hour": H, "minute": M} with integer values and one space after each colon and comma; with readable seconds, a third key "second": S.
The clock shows {"hour": 12, "minute": 20}
